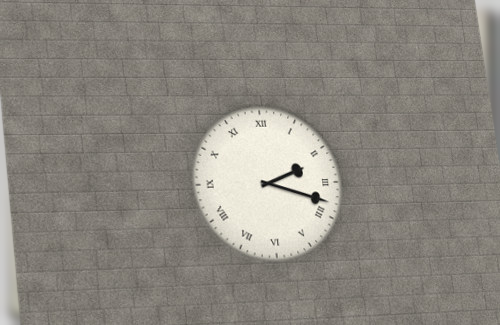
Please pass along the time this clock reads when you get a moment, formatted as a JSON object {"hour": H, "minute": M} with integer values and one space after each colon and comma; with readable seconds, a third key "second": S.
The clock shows {"hour": 2, "minute": 18}
